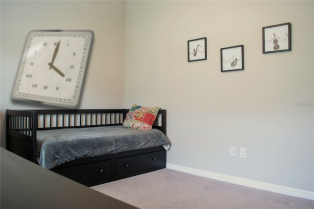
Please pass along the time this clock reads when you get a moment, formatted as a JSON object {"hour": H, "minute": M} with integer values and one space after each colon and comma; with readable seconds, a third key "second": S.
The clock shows {"hour": 4, "minute": 1}
